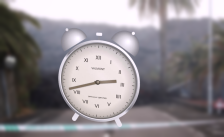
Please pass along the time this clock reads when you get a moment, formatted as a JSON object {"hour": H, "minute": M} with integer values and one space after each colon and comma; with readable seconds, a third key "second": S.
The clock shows {"hour": 2, "minute": 42}
